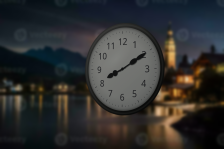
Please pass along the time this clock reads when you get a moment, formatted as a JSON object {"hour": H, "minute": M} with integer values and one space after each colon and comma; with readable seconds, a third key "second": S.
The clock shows {"hour": 8, "minute": 10}
